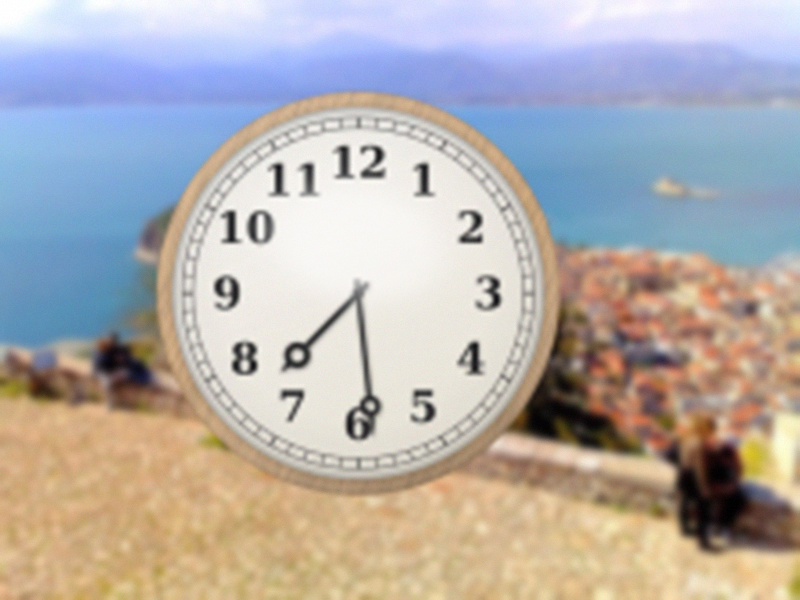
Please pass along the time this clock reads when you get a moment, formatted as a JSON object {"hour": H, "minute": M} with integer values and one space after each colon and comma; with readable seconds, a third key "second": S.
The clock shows {"hour": 7, "minute": 29}
